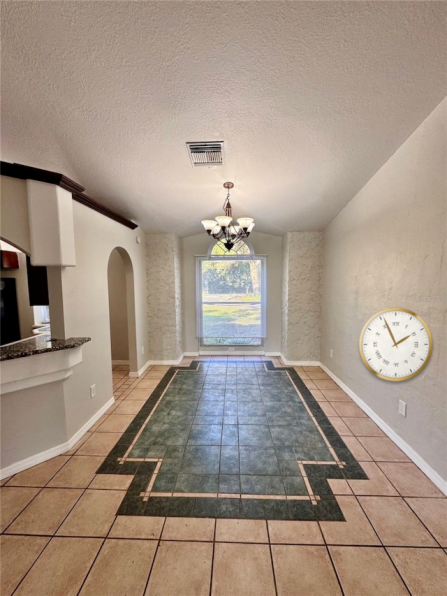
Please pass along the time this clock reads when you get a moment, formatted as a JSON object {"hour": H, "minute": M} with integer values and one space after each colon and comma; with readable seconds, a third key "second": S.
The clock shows {"hour": 1, "minute": 56}
